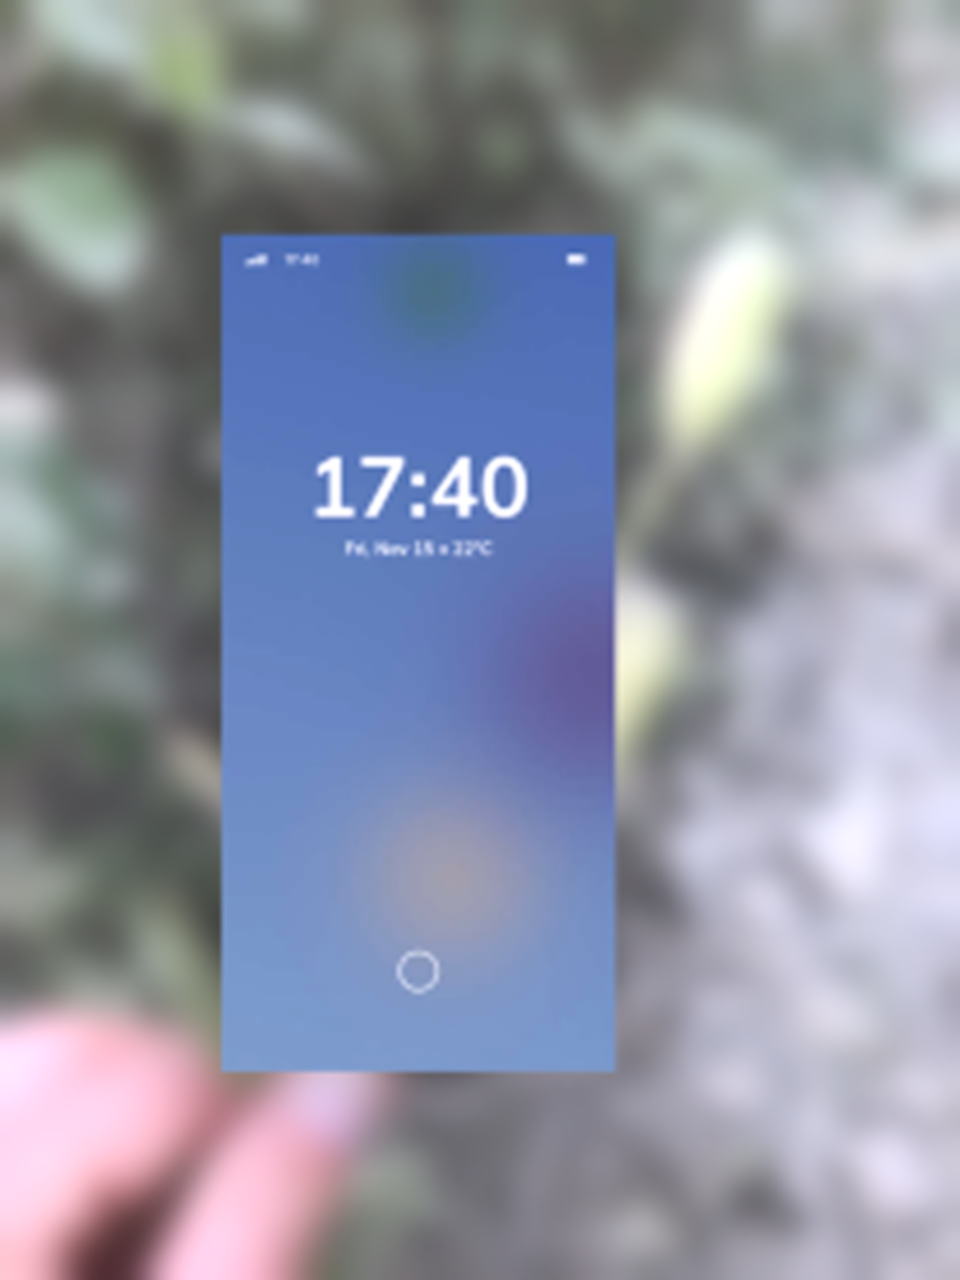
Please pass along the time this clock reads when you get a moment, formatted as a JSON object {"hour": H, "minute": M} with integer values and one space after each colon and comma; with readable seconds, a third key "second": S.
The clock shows {"hour": 17, "minute": 40}
